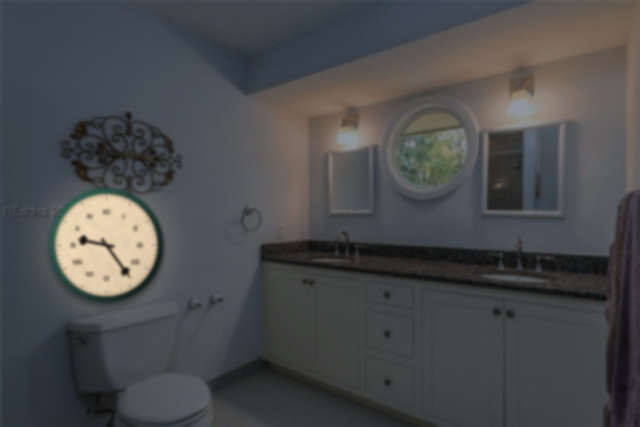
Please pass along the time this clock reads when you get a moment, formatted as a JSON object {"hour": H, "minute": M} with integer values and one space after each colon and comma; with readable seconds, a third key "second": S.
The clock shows {"hour": 9, "minute": 24}
